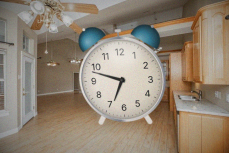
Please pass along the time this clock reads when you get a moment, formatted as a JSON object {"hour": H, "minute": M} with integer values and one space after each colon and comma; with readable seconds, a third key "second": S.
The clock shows {"hour": 6, "minute": 48}
